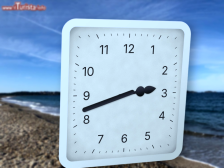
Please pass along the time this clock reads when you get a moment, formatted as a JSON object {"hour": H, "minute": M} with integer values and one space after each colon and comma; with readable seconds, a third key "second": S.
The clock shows {"hour": 2, "minute": 42}
